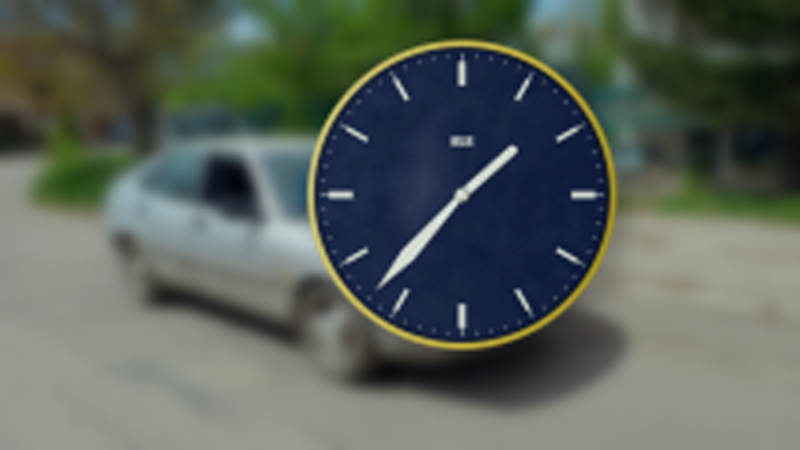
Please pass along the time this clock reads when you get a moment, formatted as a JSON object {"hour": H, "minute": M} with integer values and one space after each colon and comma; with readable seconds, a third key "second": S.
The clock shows {"hour": 1, "minute": 37}
